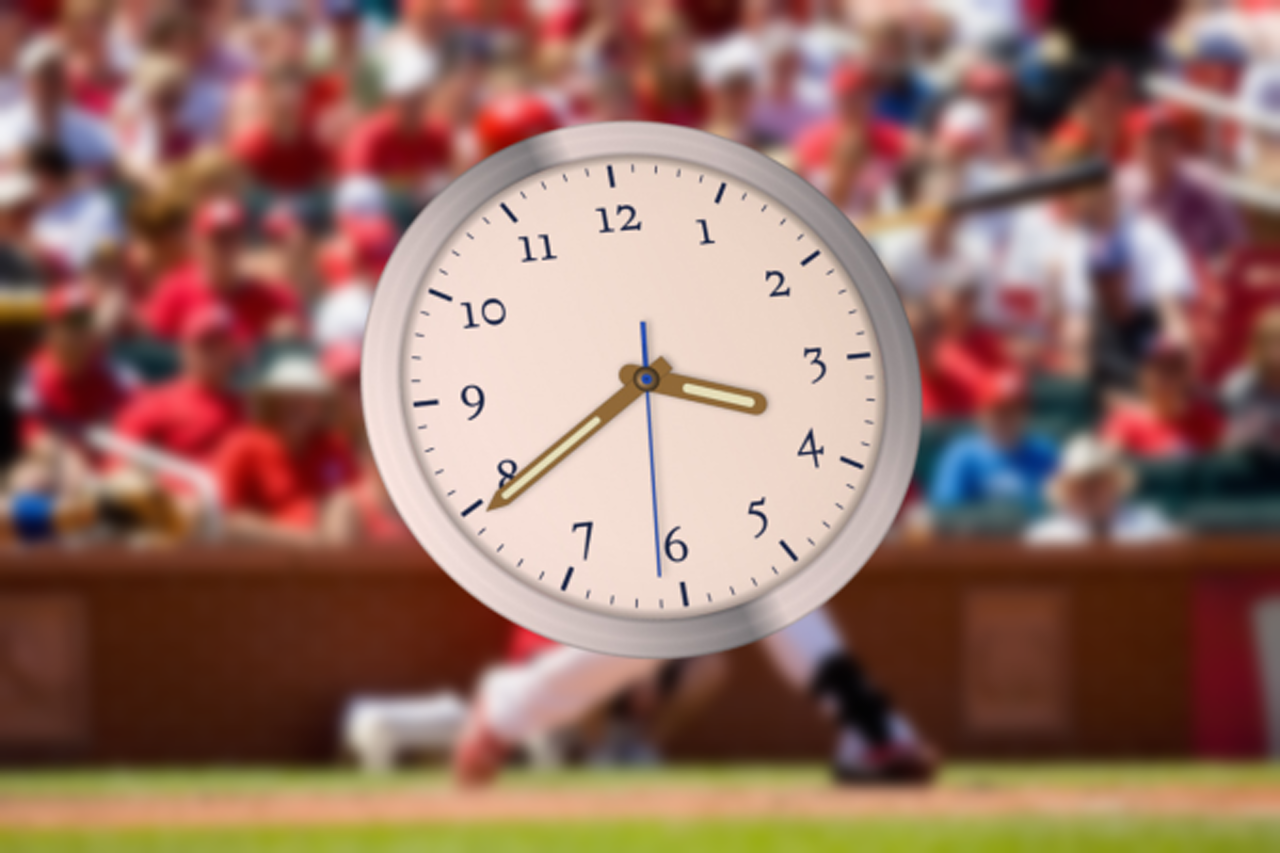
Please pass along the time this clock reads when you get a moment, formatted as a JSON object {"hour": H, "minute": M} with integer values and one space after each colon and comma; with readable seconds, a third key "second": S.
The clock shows {"hour": 3, "minute": 39, "second": 31}
